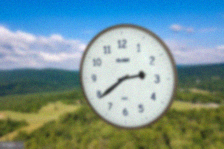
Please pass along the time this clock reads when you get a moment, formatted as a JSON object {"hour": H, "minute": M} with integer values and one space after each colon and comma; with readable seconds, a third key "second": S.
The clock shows {"hour": 2, "minute": 39}
